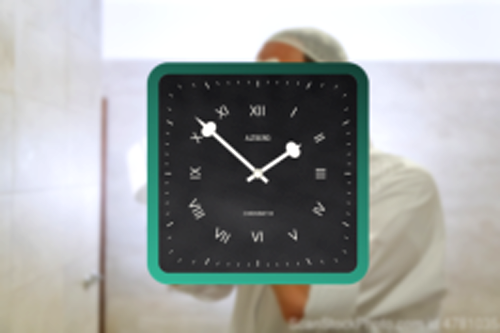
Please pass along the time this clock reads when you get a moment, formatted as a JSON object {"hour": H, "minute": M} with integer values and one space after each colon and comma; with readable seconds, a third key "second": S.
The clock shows {"hour": 1, "minute": 52}
